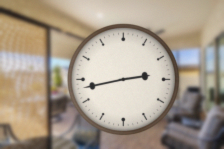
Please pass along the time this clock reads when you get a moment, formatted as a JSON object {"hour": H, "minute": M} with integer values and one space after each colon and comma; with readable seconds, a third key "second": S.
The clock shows {"hour": 2, "minute": 43}
